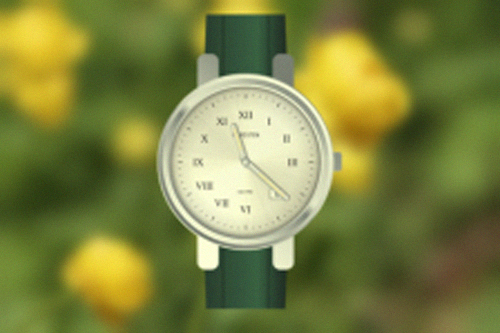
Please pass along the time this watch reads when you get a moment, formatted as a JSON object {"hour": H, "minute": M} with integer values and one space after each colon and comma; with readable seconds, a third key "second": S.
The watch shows {"hour": 11, "minute": 22}
